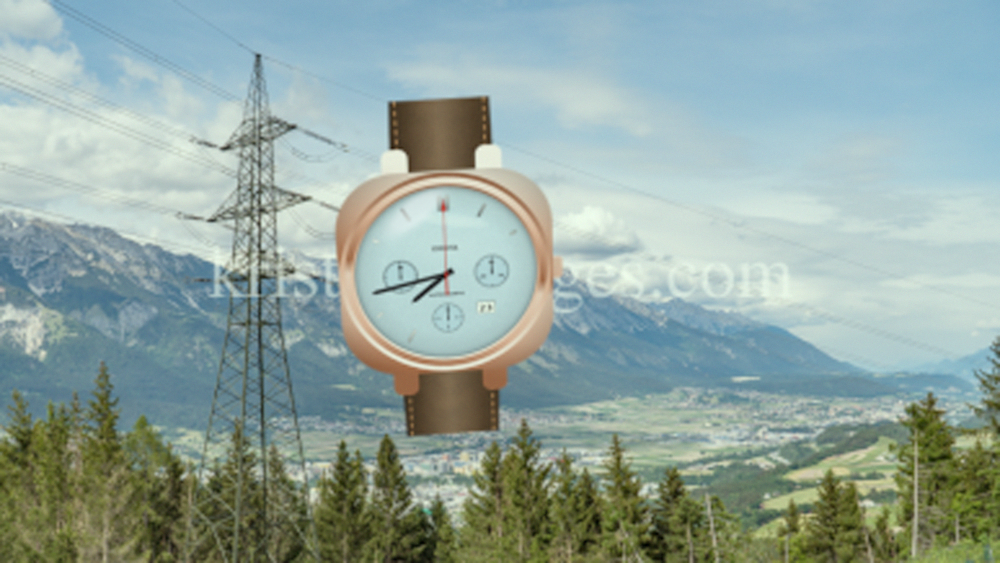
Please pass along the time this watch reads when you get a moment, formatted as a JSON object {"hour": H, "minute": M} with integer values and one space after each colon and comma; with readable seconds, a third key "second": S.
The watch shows {"hour": 7, "minute": 43}
